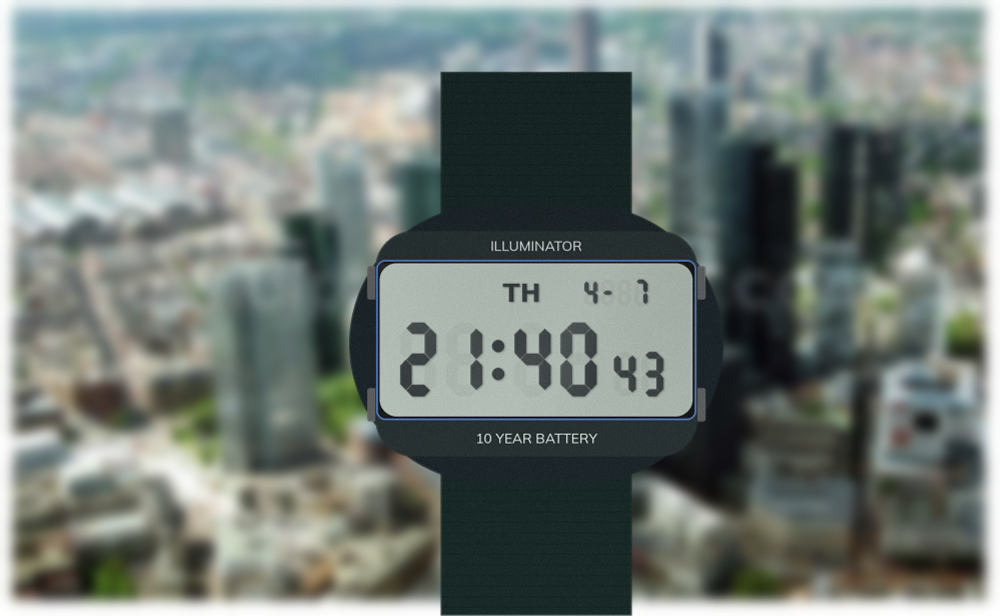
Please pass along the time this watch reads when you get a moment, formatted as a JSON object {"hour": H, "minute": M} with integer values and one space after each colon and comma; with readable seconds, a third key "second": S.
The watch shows {"hour": 21, "minute": 40, "second": 43}
